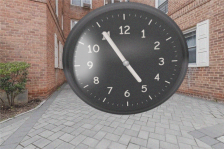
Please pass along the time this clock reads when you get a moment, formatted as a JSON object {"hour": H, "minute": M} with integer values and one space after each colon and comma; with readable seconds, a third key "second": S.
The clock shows {"hour": 4, "minute": 55}
